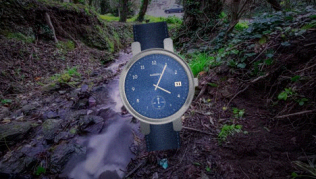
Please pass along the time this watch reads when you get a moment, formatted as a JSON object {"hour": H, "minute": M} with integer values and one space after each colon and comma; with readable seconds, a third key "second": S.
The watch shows {"hour": 4, "minute": 5}
